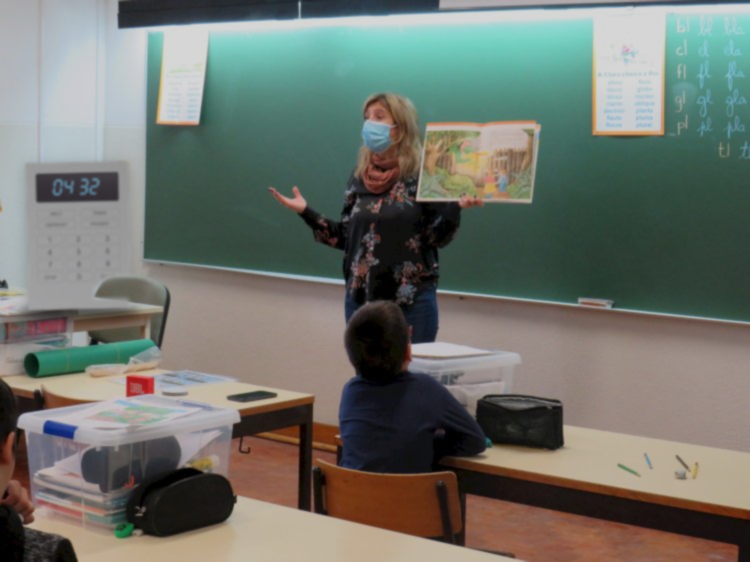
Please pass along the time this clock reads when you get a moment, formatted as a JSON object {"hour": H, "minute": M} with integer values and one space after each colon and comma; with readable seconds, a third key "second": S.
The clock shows {"hour": 4, "minute": 32}
